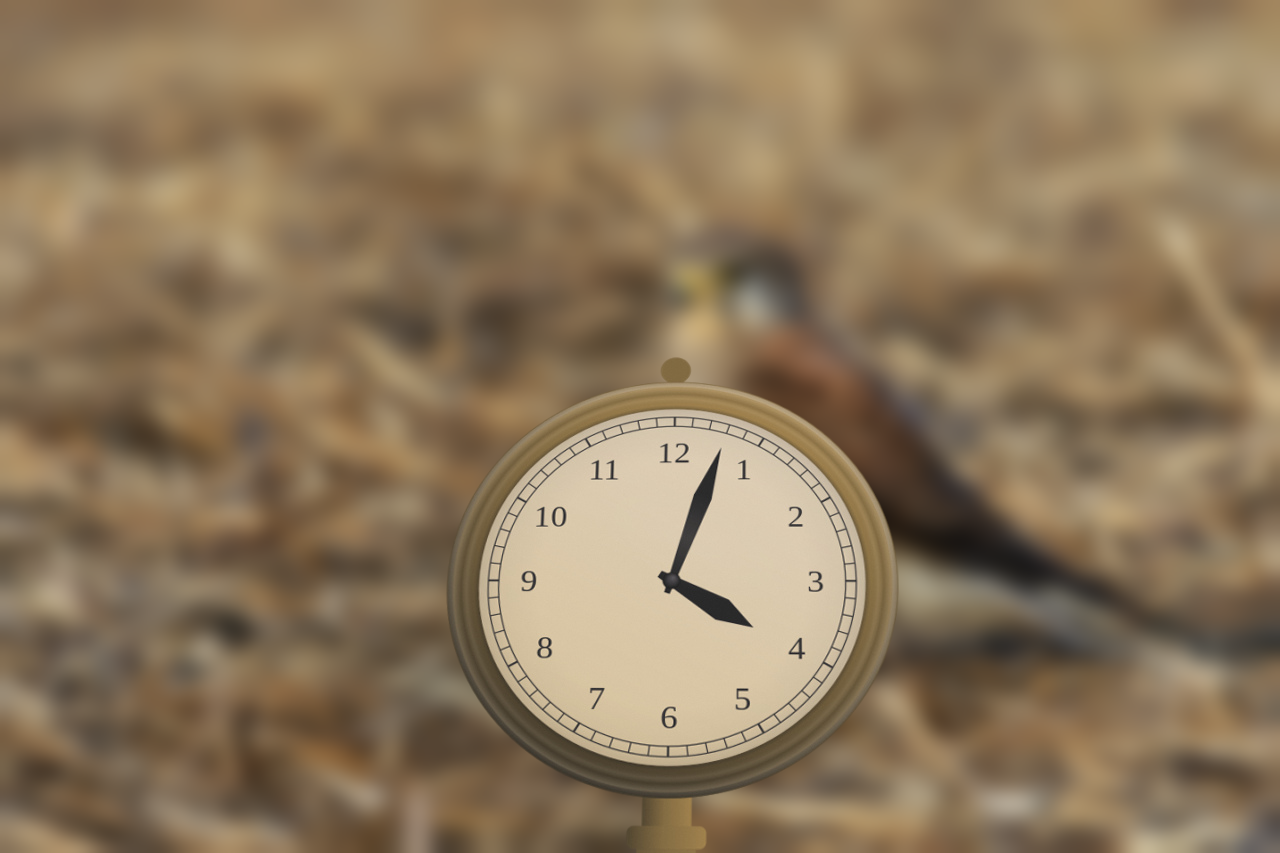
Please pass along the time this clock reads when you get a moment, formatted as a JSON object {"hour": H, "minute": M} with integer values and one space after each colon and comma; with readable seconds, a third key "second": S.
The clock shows {"hour": 4, "minute": 3}
